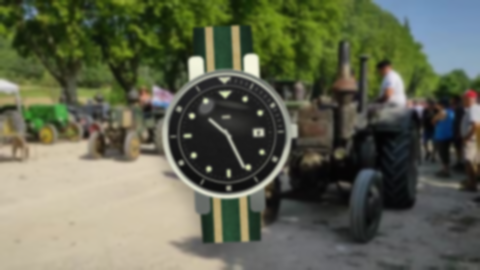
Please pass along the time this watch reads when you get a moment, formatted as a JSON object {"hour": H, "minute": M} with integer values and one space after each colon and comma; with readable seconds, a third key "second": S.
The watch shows {"hour": 10, "minute": 26}
